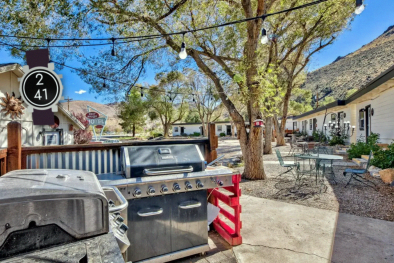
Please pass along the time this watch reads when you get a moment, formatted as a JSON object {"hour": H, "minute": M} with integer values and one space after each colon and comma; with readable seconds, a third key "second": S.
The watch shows {"hour": 2, "minute": 41}
